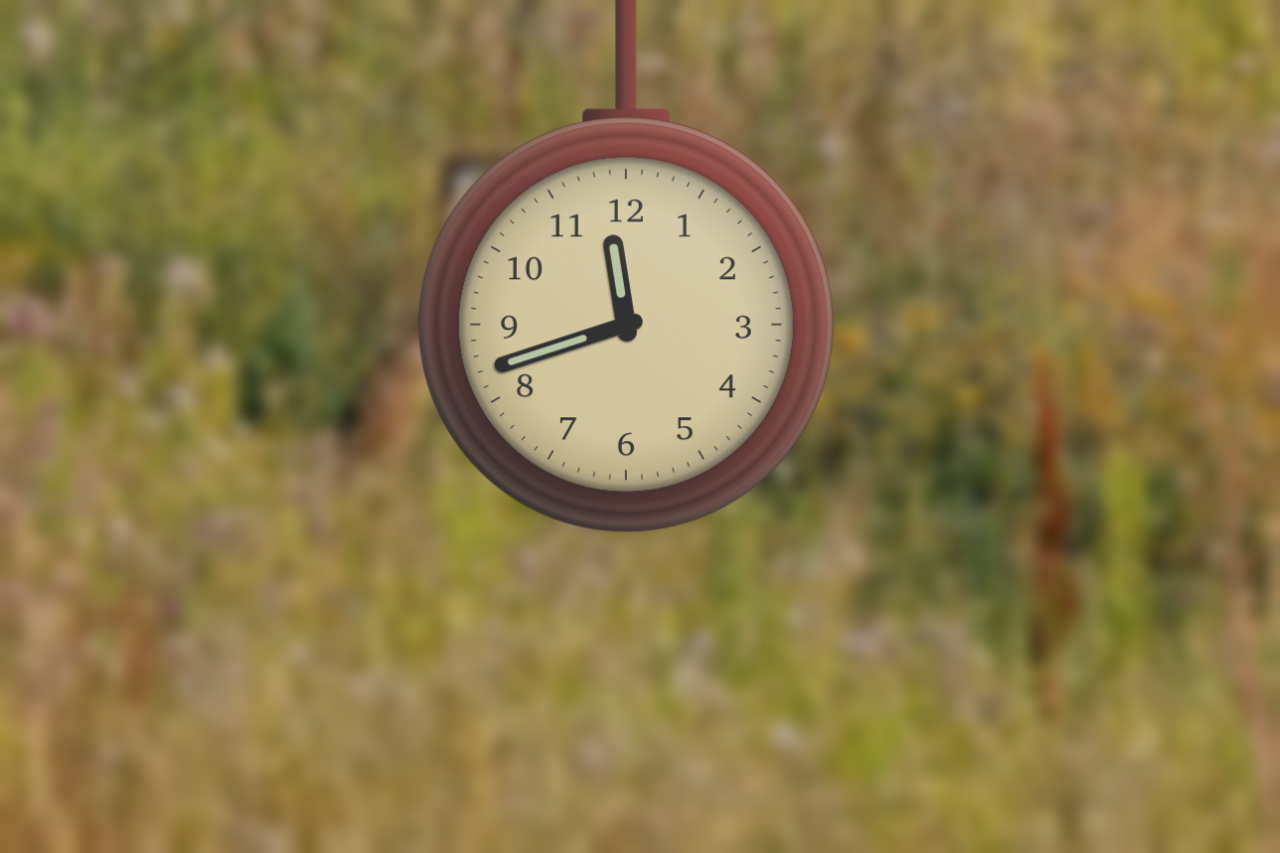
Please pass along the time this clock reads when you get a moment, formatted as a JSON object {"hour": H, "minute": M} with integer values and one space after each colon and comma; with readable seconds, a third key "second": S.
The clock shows {"hour": 11, "minute": 42}
